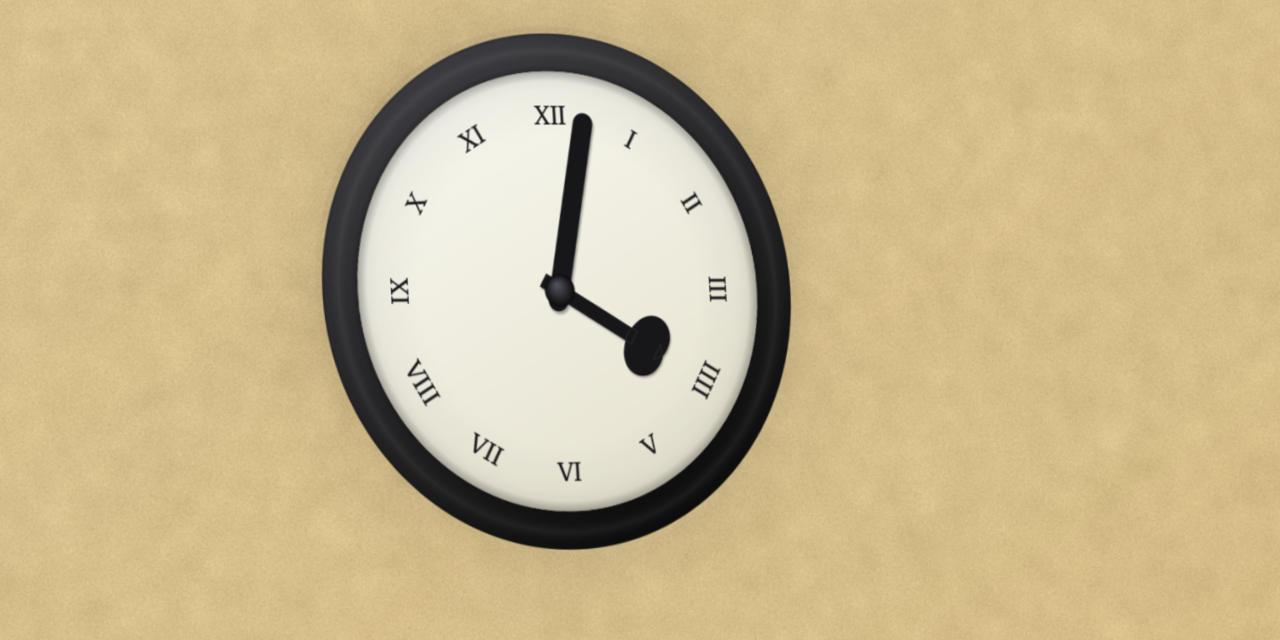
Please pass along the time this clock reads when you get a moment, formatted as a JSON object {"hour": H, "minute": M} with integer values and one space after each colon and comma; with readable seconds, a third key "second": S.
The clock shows {"hour": 4, "minute": 2}
